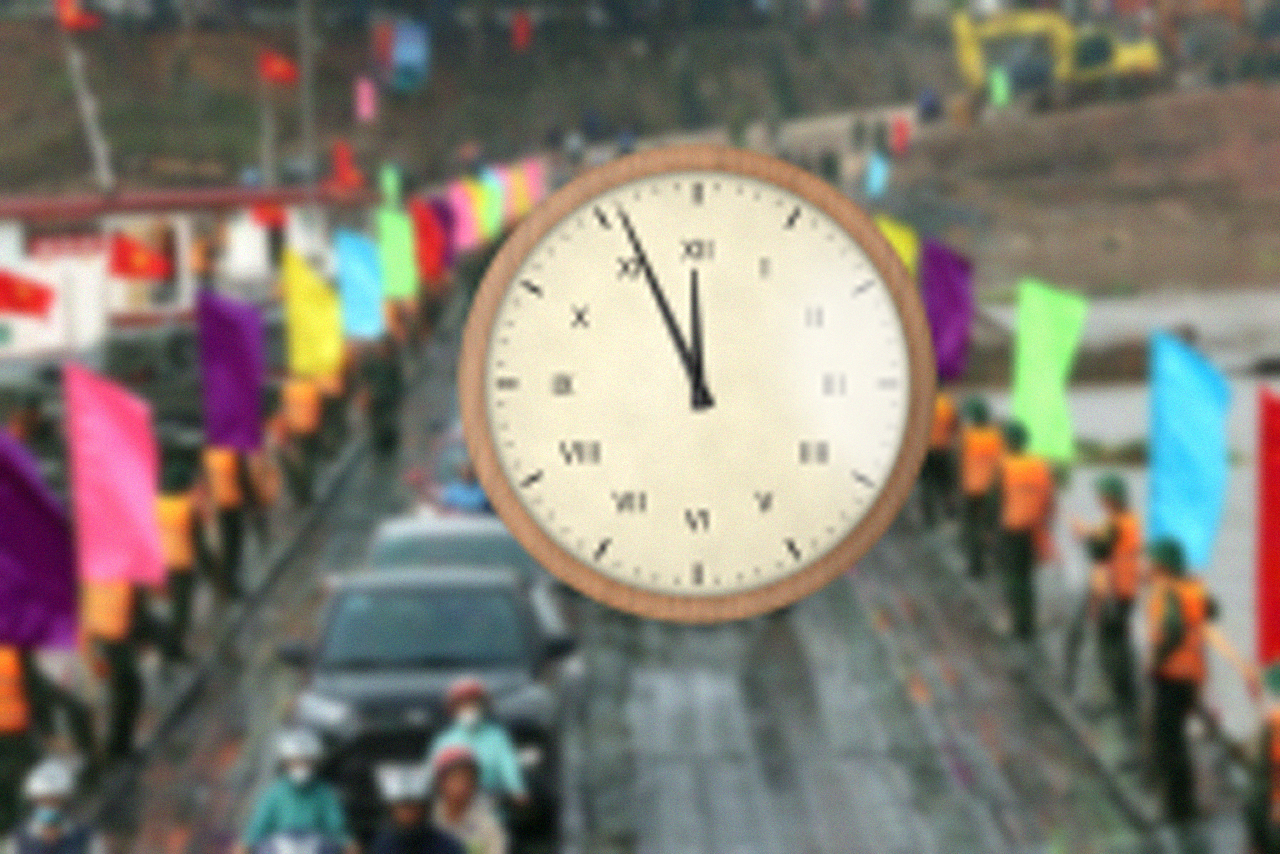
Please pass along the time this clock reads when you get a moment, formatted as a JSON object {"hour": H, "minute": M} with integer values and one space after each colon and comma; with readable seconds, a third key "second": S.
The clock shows {"hour": 11, "minute": 56}
